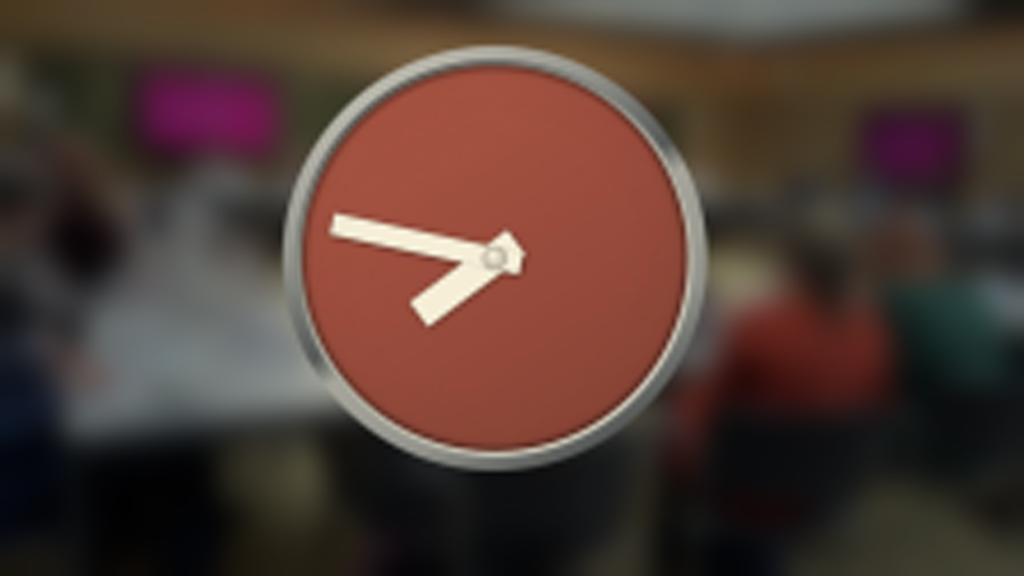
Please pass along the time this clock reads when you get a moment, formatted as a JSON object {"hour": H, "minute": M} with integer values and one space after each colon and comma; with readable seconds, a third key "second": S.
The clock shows {"hour": 7, "minute": 47}
